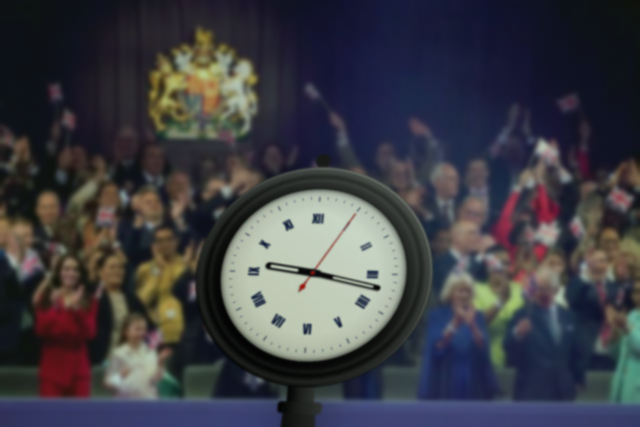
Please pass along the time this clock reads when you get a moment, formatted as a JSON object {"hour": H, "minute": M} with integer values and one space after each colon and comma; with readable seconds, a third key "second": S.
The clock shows {"hour": 9, "minute": 17, "second": 5}
